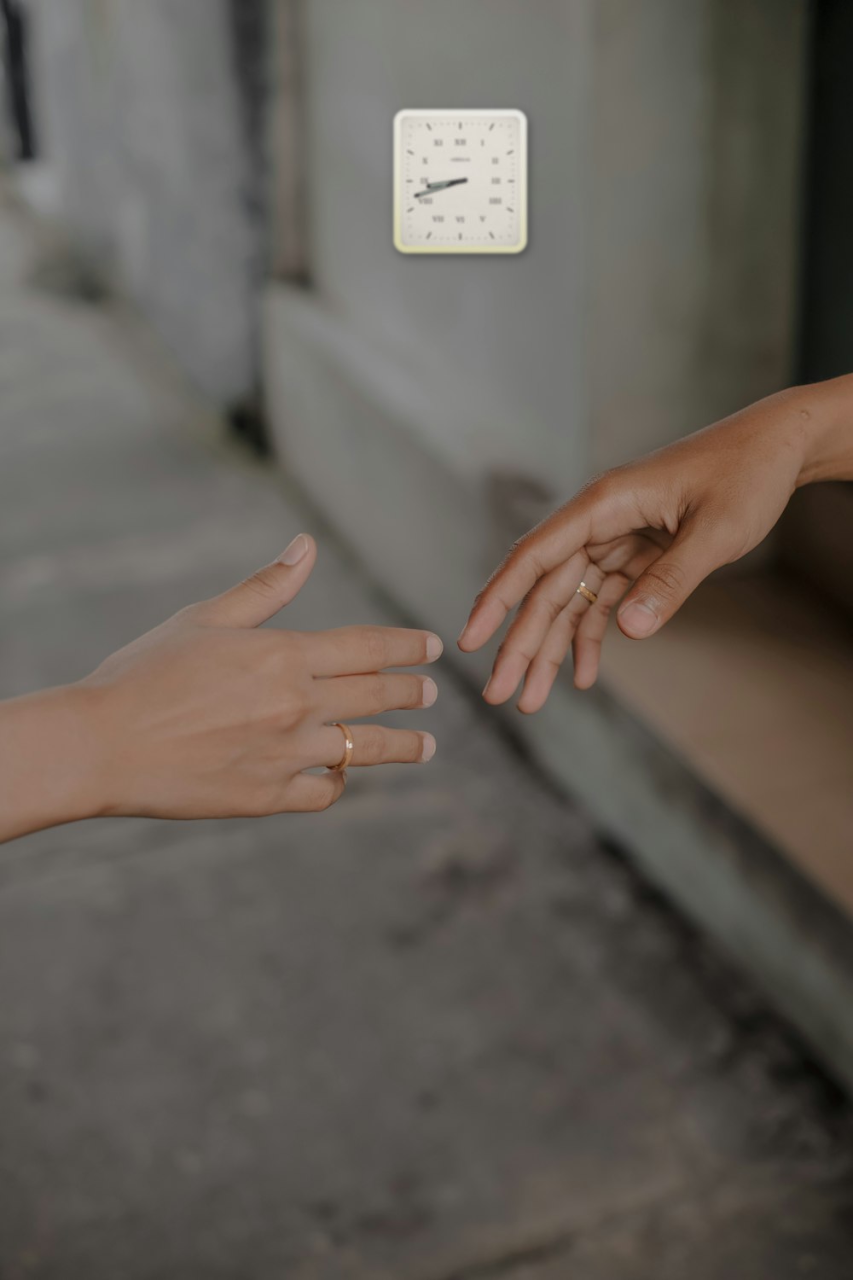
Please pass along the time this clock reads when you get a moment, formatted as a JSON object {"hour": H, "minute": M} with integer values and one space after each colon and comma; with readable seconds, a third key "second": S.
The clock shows {"hour": 8, "minute": 42}
